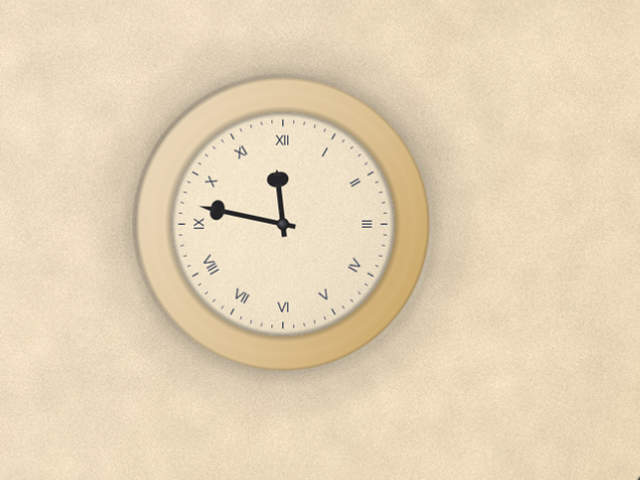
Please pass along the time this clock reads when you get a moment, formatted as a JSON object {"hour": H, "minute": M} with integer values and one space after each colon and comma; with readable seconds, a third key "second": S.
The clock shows {"hour": 11, "minute": 47}
